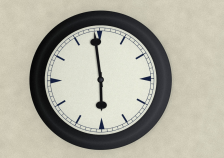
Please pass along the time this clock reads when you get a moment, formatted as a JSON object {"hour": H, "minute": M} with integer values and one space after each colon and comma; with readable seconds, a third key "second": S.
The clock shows {"hour": 5, "minute": 59}
